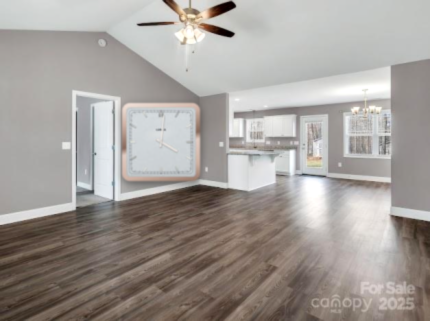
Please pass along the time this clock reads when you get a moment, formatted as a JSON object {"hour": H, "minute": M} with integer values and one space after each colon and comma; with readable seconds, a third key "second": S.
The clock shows {"hour": 4, "minute": 1}
